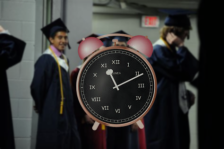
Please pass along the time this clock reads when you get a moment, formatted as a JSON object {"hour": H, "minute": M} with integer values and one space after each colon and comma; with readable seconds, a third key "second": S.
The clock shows {"hour": 11, "minute": 11}
